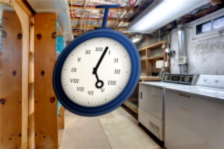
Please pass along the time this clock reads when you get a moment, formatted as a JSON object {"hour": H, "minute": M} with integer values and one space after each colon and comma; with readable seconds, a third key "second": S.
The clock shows {"hour": 5, "minute": 3}
